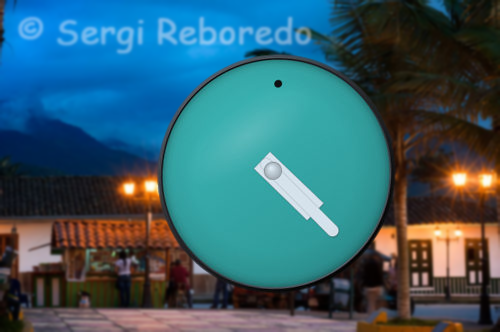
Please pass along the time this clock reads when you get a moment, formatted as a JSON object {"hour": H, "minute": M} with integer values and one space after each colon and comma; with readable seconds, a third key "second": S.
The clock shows {"hour": 4, "minute": 22}
